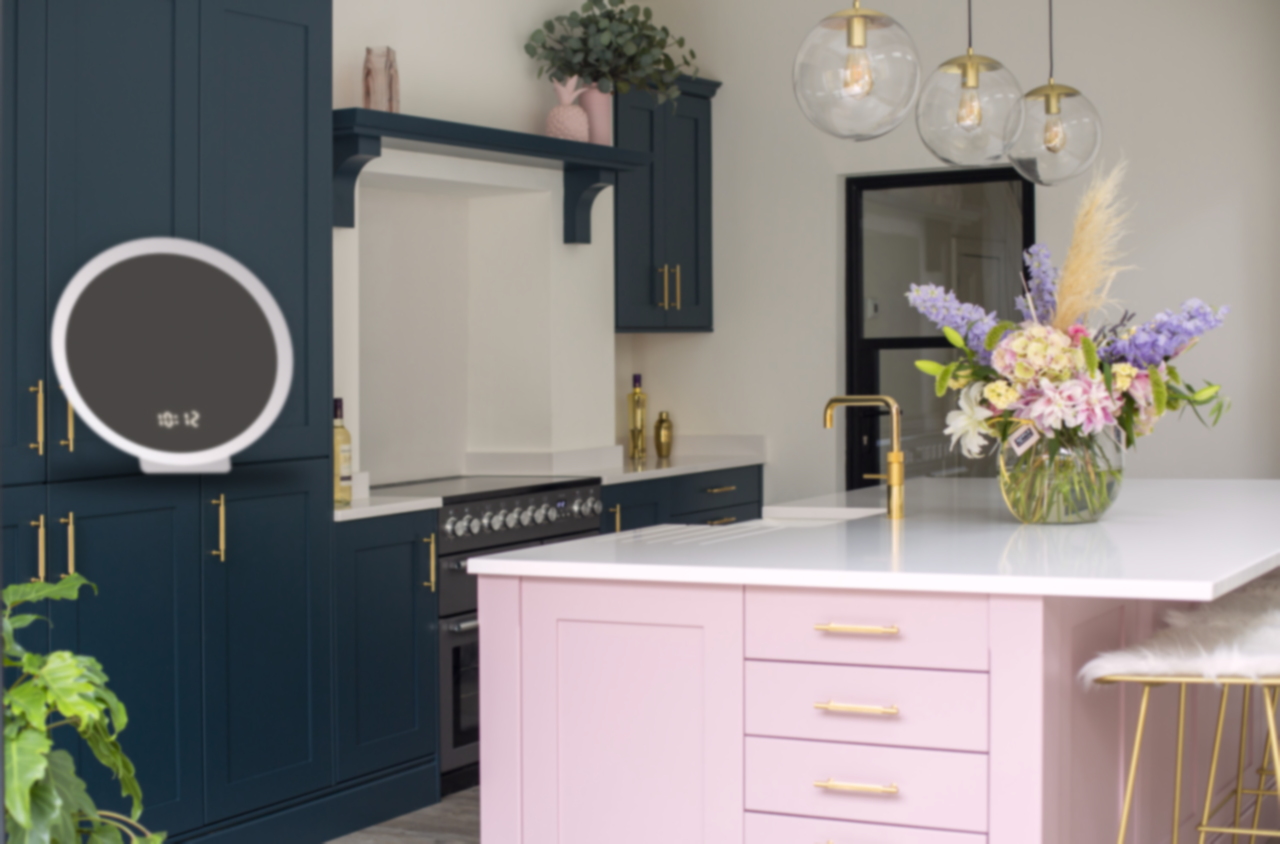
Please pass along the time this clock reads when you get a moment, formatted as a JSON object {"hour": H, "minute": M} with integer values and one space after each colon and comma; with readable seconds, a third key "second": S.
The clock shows {"hour": 10, "minute": 12}
